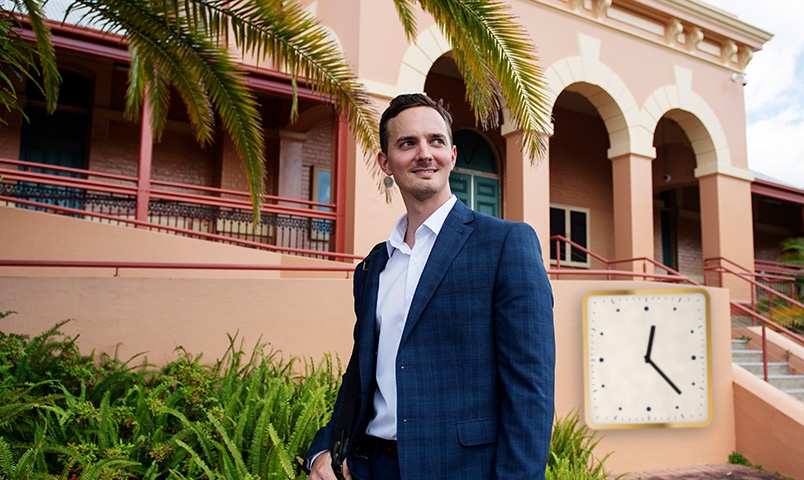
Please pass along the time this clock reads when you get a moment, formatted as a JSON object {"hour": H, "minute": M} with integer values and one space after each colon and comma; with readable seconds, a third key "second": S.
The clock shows {"hour": 12, "minute": 23}
